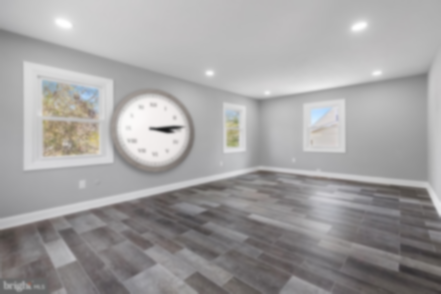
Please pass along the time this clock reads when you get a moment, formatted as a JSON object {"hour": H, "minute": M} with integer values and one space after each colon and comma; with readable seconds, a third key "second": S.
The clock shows {"hour": 3, "minute": 14}
